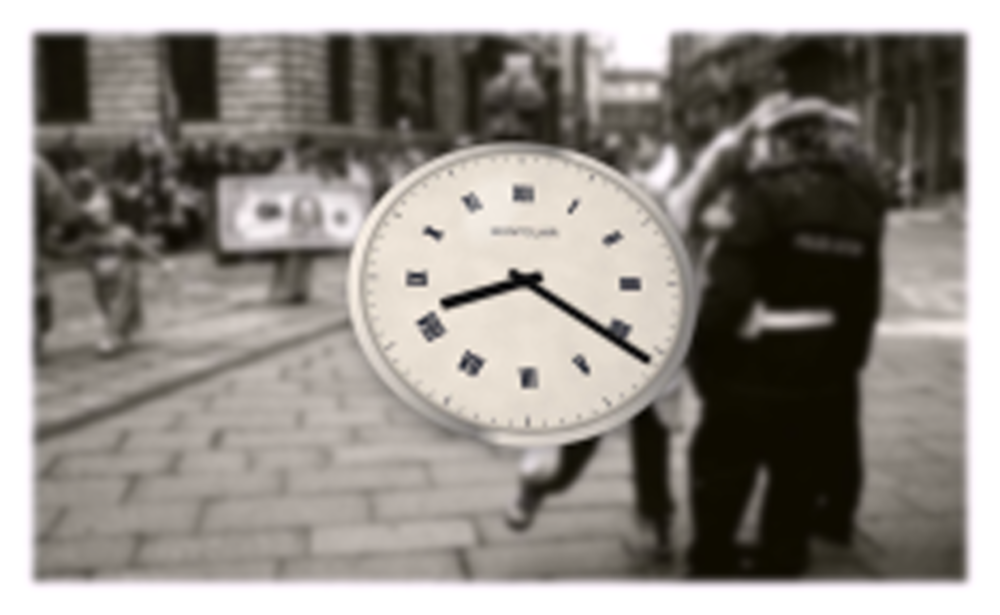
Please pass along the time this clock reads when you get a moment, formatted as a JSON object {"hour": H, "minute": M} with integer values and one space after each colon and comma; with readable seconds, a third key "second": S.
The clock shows {"hour": 8, "minute": 21}
